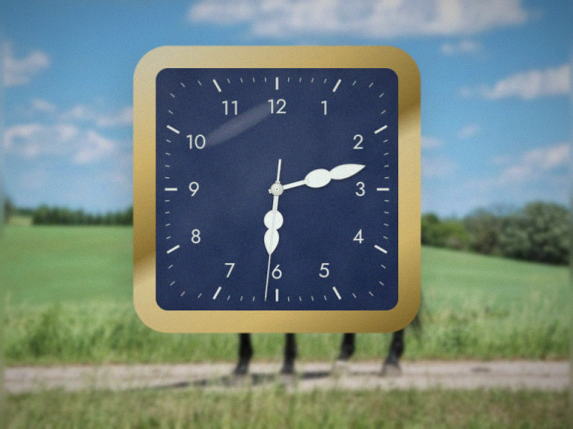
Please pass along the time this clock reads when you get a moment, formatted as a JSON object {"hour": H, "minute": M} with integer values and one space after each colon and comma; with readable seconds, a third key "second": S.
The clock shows {"hour": 6, "minute": 12, "second": 31}
